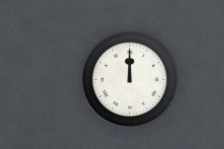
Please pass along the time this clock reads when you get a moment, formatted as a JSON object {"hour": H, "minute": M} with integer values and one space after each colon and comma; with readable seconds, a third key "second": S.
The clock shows {"hour": 12, "minute": 0}
